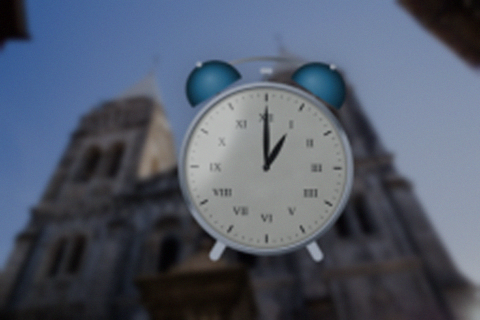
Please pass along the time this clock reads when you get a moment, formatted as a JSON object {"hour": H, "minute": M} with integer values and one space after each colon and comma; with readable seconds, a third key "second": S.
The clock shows {"hour": 1, "minute": 0}
